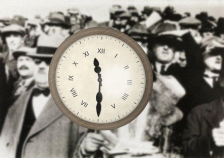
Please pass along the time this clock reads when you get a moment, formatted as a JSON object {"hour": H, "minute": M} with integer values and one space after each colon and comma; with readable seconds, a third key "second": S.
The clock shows {"hour": 11, "minute": 30}
